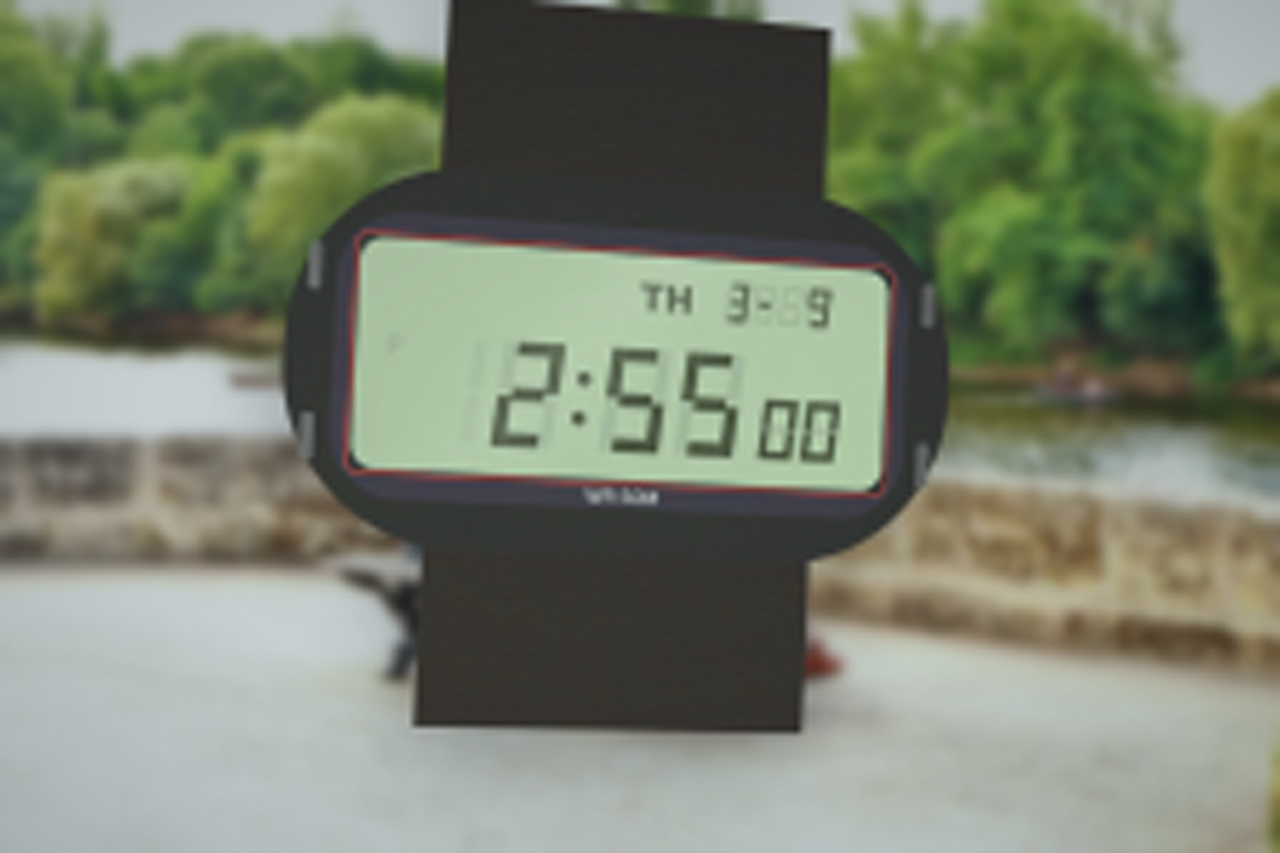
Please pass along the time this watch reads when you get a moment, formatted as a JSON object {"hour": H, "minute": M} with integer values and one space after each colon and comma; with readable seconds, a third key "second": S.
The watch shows {"hour": 2, "minute": 55, "second": 0}
